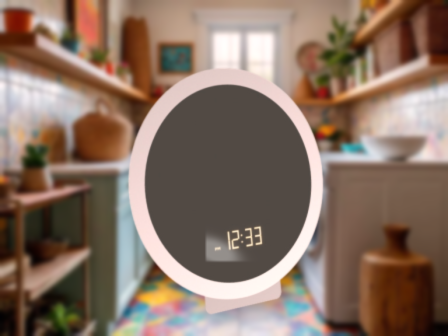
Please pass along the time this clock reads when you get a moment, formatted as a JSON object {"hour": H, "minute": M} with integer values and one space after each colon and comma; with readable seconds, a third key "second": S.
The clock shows {"hour": 12, "minute": 33}
